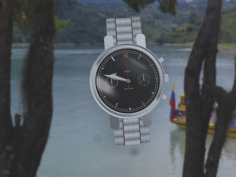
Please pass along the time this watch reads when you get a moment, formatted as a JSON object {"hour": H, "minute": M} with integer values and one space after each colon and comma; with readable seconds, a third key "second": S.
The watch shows {"hour": 9, "minute": 48}
